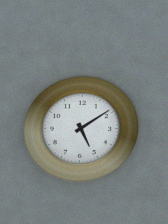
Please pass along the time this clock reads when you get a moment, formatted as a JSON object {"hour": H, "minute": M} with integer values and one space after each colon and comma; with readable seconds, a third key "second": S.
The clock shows {"hour": 5, "minute": 9}
